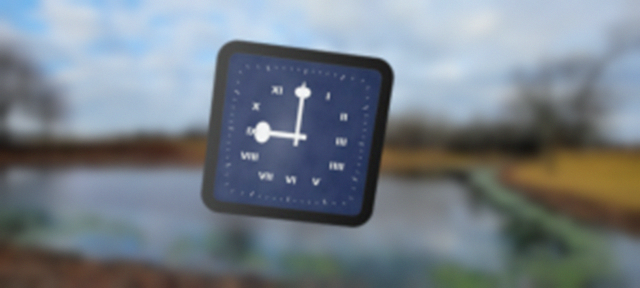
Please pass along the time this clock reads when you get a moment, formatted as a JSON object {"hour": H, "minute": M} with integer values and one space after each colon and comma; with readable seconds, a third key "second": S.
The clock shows {"hour": 9, "minute": 0}
